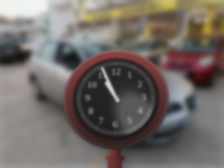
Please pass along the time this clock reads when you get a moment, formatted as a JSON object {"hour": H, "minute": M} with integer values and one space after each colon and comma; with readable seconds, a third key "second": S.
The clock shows {"hour": 10, "minute": 56}
